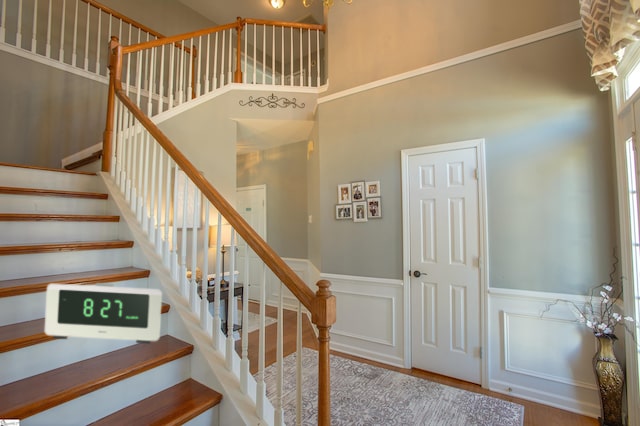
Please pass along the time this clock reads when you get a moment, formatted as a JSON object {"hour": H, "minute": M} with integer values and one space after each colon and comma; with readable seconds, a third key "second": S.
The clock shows {"hour": 8, "minute": 27}
